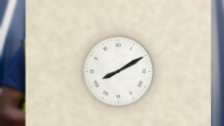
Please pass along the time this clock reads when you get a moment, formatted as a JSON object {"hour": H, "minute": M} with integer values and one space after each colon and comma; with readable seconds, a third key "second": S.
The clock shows {"hour": 8, "minute": 10}
